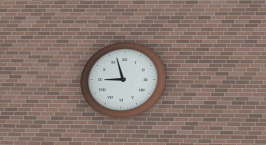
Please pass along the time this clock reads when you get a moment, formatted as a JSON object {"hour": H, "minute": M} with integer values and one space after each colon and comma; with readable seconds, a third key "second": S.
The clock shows {"hour": 8, "minute": 57}
